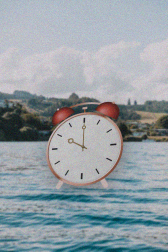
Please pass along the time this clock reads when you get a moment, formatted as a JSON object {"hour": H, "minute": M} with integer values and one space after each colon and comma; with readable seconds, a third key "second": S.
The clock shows {"hour": 10, "minute": 0}
